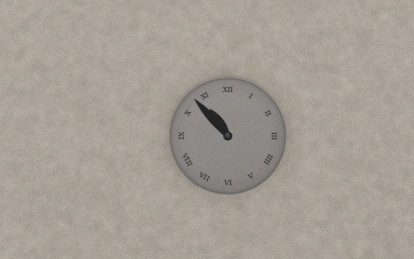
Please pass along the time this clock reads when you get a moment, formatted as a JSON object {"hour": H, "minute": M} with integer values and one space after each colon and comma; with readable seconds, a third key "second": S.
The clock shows {"hour": 10, "minute": 53}
